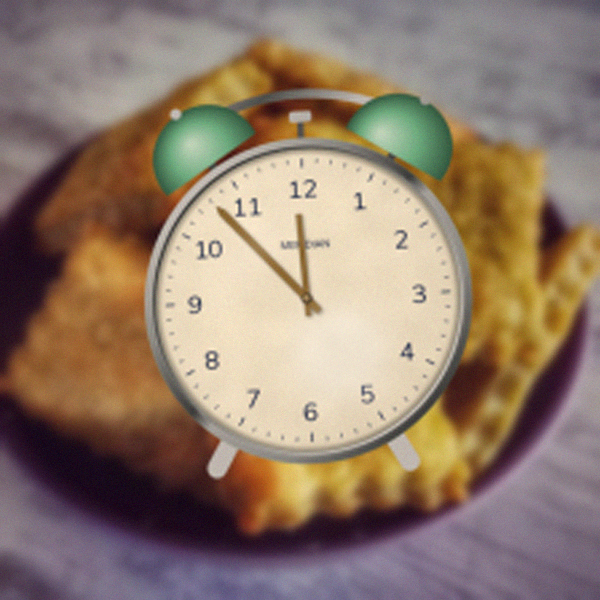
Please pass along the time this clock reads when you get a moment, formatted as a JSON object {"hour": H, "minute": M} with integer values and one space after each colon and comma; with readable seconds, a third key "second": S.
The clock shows {"hour": 11, "minute": 53}
